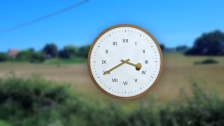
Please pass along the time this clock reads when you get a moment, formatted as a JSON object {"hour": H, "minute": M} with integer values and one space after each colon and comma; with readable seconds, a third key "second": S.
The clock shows {"hour": 3, "minute": 40}
